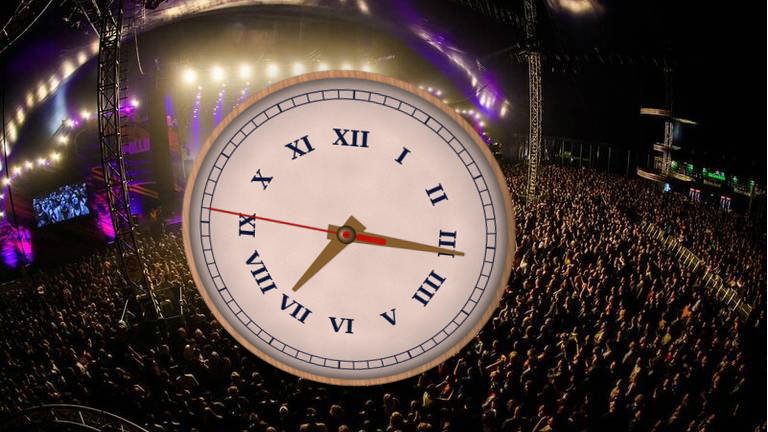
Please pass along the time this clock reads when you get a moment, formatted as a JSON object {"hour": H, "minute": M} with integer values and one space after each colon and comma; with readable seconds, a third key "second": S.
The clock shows {"hour": 7, "minute": 15, "second": 46}
